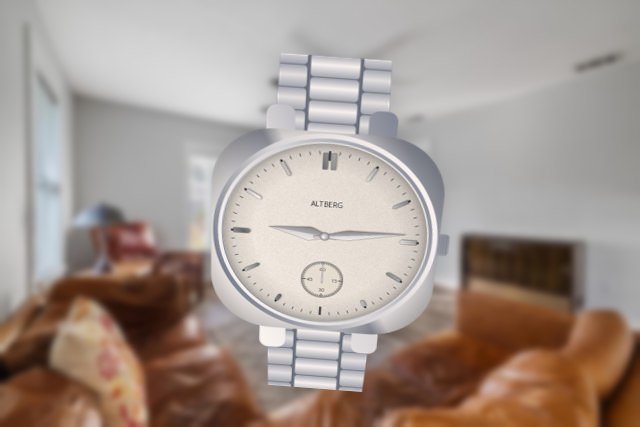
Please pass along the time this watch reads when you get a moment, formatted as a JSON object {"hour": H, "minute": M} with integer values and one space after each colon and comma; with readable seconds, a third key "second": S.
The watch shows {"hour": 9, "minute": 14}
